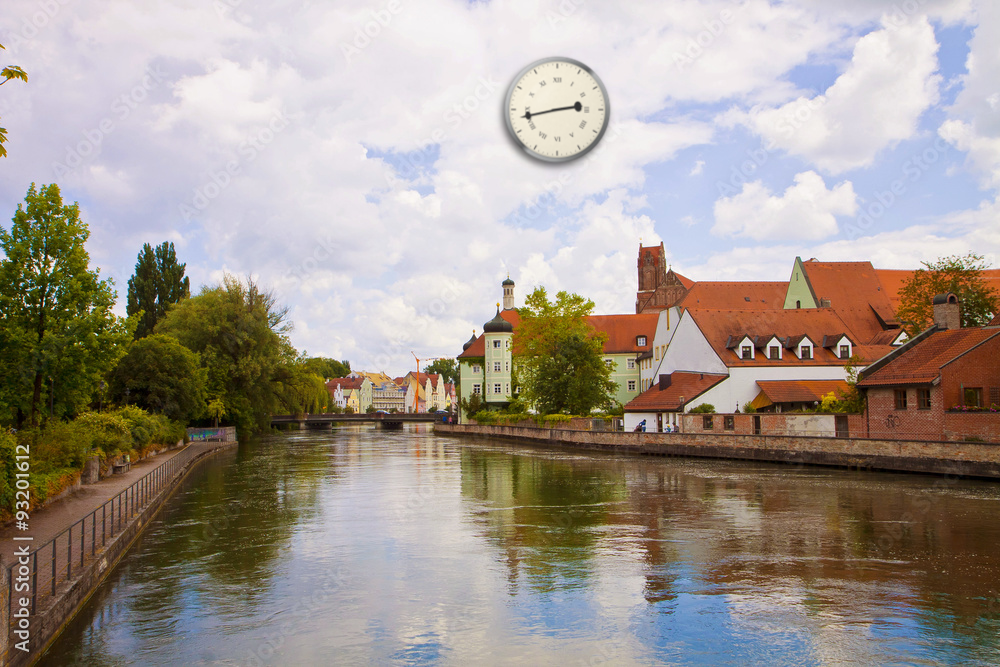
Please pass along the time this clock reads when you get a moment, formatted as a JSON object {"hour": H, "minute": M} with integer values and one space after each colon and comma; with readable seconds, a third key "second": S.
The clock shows {"hour": 2, "minute": 43}
